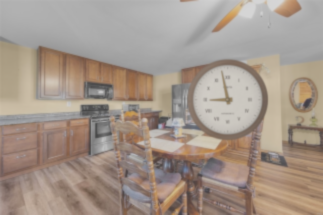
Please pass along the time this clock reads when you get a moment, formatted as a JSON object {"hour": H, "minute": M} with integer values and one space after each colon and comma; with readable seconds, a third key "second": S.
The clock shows {"hour": 8, "minute": 58}
